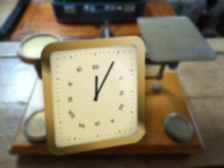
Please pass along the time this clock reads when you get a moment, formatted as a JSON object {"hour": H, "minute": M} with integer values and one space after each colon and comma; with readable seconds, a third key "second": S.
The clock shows {"hour": 12, "minute": 5}
